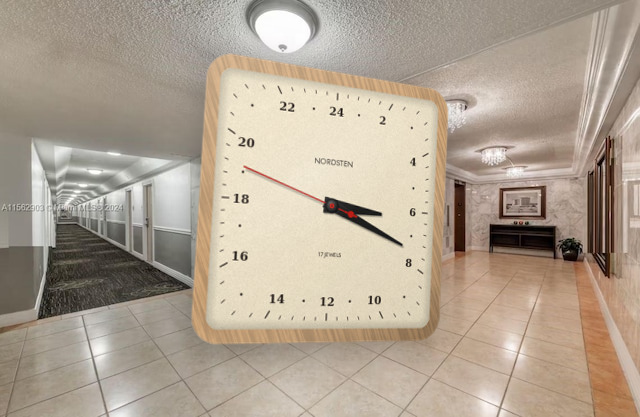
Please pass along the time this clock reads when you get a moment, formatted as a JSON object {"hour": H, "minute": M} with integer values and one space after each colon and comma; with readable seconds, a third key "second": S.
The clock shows {"hour": 6, "minute": 18, "second": 48}
